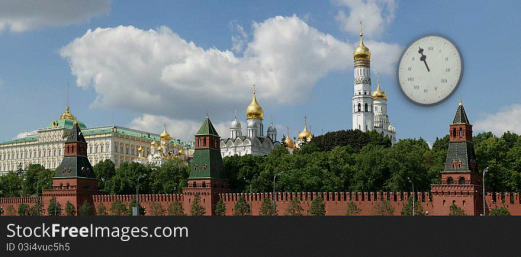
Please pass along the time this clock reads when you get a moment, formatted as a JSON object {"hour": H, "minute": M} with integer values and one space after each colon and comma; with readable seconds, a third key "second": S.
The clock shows {"hour": 10, "minute": 55}
